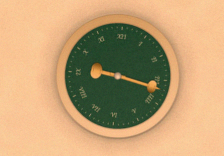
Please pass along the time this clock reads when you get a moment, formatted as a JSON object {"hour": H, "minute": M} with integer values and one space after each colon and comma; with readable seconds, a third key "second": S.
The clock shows {"hour": 9, "minute": 17}
